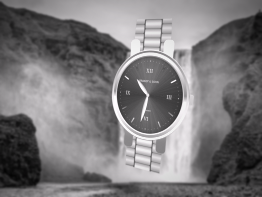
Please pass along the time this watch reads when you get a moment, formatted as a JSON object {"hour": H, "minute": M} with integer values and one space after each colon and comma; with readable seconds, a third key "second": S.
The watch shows {"hour": 10, "minute": 32}
